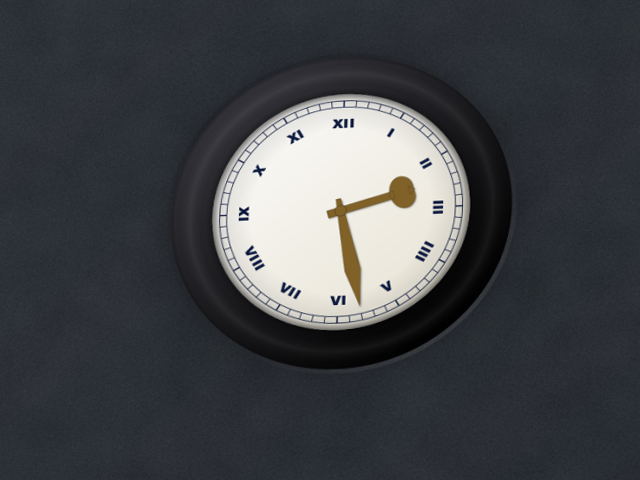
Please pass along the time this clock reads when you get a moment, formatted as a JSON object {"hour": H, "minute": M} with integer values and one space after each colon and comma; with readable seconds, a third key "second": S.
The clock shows {"hour": 2, "minute": 28}
